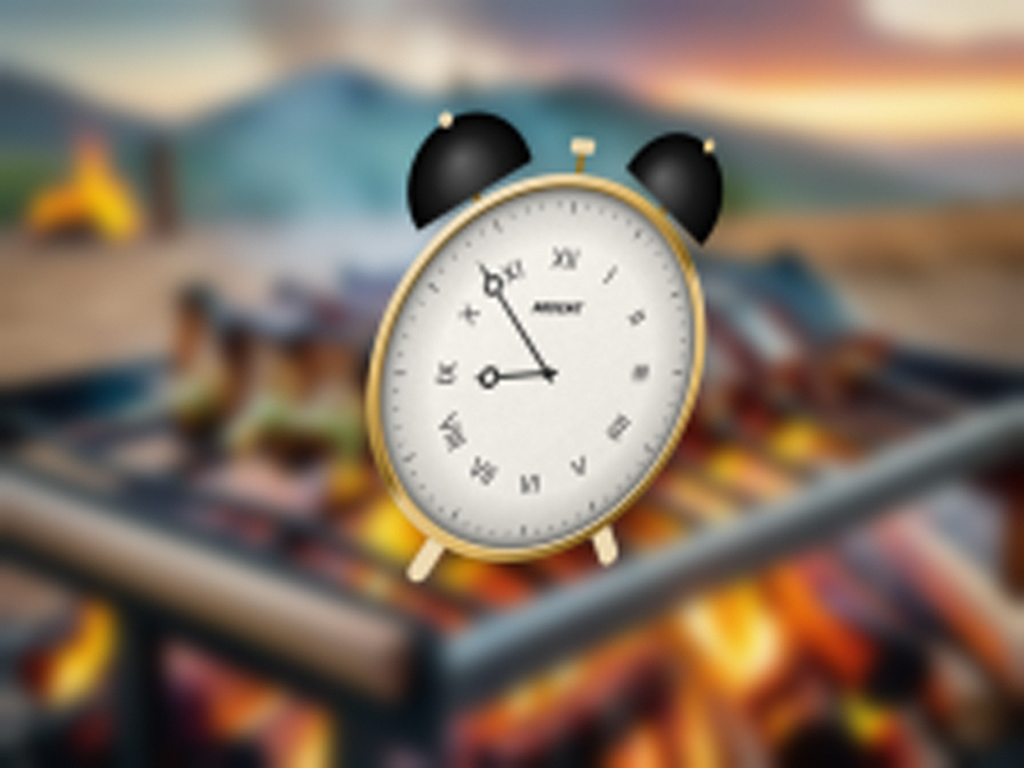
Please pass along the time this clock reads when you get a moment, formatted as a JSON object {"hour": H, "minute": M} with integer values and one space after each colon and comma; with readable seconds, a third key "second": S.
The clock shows {"hour": 8, "minute": 53}
